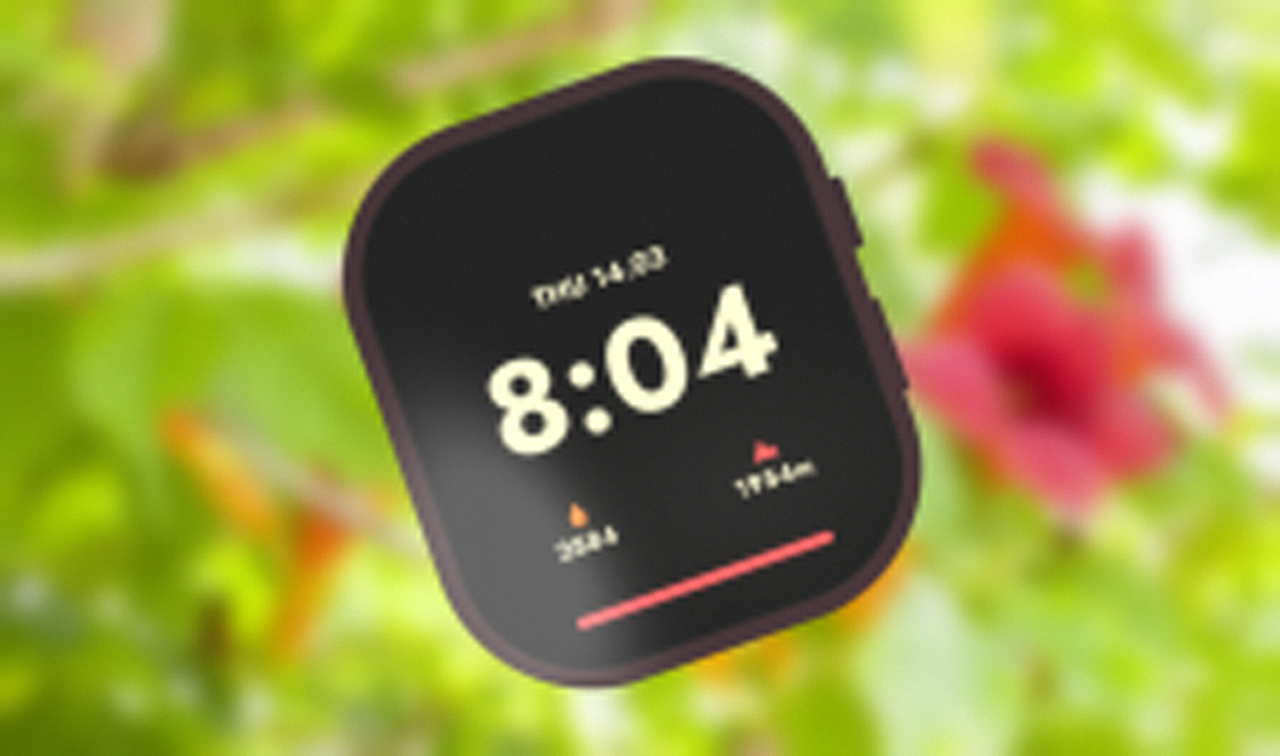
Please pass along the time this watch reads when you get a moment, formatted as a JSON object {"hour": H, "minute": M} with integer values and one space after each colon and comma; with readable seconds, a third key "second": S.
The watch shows {"hour": 8, "minute": 4}
